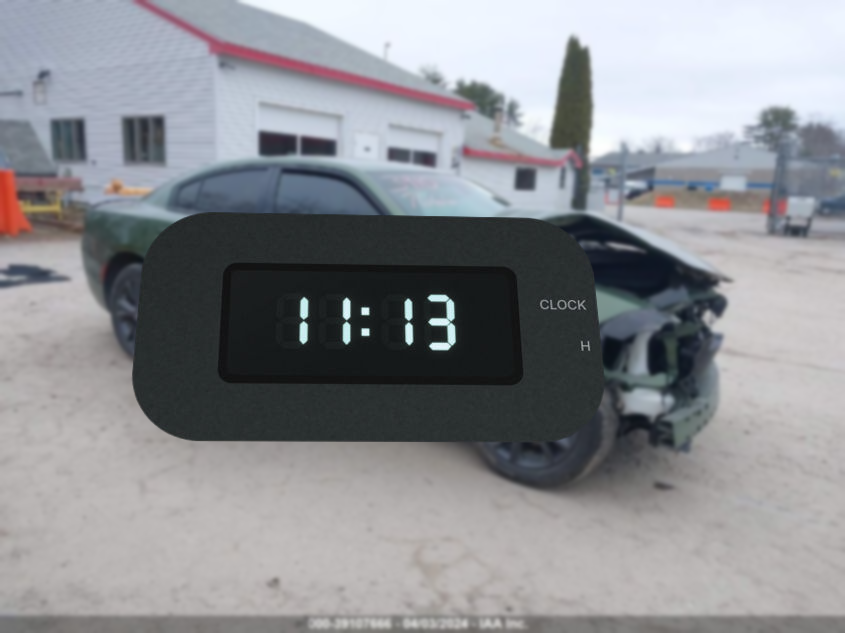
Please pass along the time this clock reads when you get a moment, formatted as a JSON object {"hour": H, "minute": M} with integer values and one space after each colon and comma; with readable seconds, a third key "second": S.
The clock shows {"hour": 11, "minute": 13}
